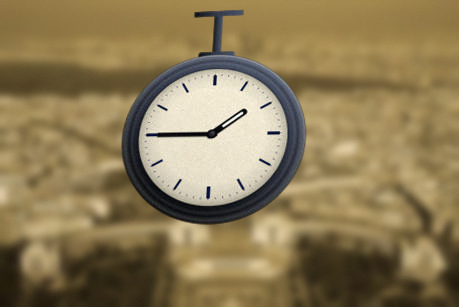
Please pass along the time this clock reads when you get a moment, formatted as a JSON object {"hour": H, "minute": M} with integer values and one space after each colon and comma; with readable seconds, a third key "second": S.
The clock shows {"hour": 1, "minute": 45}
